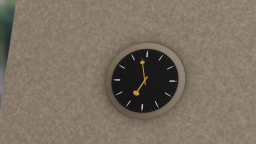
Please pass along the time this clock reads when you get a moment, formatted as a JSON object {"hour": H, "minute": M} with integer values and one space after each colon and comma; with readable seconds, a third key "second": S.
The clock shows {"hour": 6, "minute": 58}
